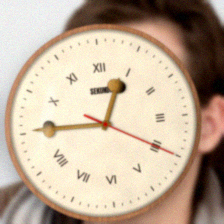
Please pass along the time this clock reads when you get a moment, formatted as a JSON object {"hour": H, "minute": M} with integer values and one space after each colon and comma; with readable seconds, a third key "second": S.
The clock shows {"hour": 12, "minute": 45, "second": 20}
